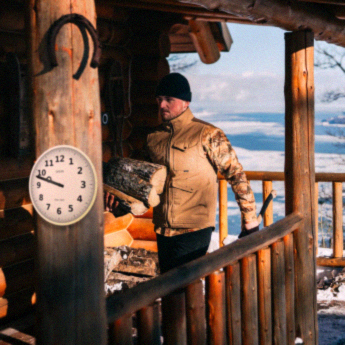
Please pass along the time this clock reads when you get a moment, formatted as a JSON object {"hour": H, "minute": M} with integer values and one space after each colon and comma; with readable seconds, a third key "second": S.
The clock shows {"hour": 9, "minute": 48}
